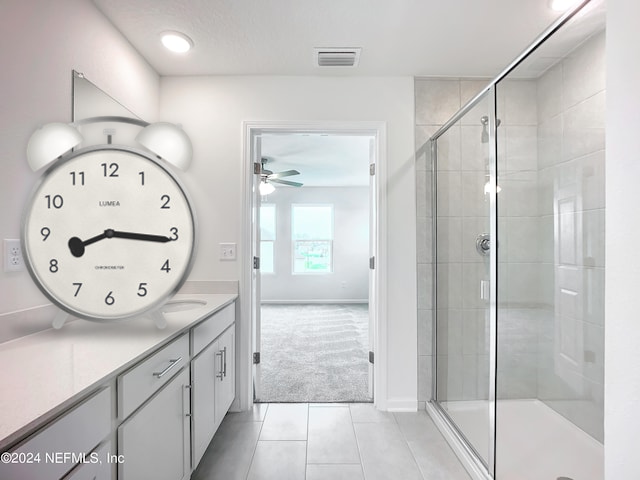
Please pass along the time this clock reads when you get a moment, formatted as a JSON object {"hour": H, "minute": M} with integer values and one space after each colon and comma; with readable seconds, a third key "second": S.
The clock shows {"hour": 8, "minute": 16}
